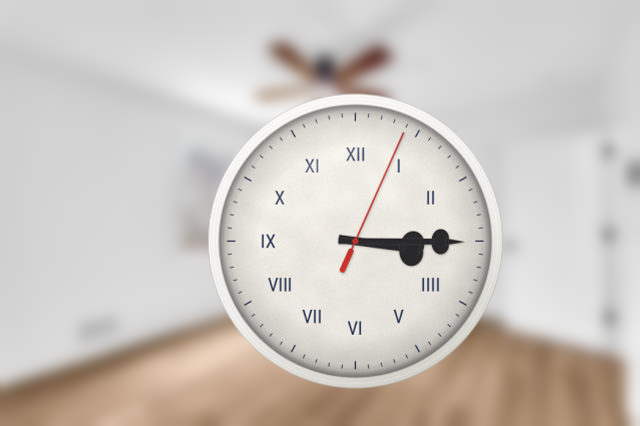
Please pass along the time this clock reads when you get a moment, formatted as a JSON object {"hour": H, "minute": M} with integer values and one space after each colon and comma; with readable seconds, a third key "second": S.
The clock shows {"hour": 3, "minute": 15, "second": 4}
